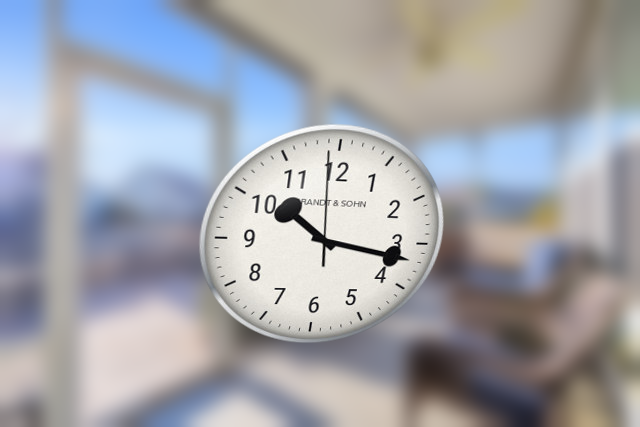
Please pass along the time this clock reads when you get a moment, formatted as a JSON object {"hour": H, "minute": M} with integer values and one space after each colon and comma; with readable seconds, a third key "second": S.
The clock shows {"hour": 10, "minute": 16, "second": 59}
